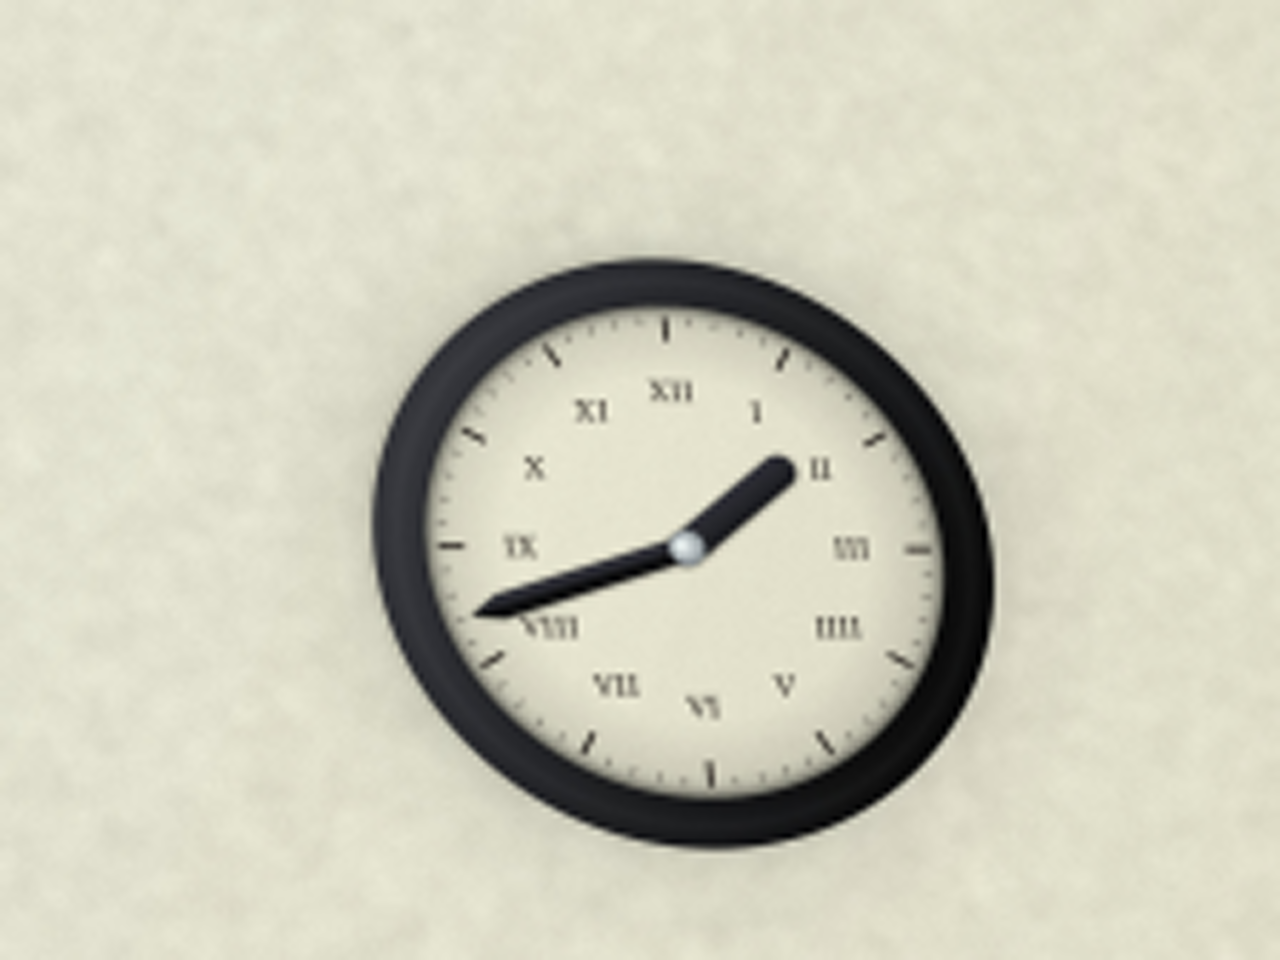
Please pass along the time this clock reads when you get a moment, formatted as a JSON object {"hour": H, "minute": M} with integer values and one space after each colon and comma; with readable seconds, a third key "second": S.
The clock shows {"hour": 1, "minute": 42}
